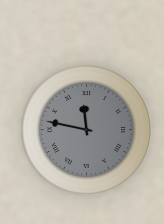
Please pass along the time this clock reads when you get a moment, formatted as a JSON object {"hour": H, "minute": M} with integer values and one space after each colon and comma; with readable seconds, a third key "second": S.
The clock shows {"hour": 11, "minute": 47}
